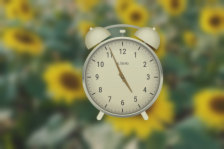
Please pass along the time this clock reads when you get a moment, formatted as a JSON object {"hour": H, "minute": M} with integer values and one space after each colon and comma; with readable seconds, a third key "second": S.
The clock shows {"hour": 4, "minute": 56}
